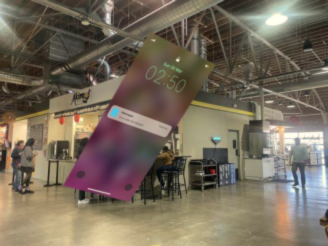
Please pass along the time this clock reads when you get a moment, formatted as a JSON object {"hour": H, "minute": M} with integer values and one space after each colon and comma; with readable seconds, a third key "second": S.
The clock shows {"hour": 2, "minute": 50}
